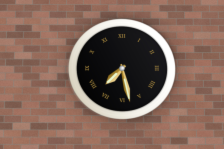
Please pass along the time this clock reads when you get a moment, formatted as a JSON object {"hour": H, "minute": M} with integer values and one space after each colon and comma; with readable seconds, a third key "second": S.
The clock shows {"hour": 7, "minute": 28}
